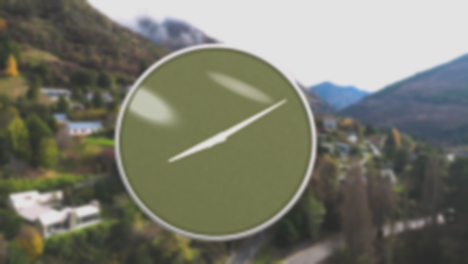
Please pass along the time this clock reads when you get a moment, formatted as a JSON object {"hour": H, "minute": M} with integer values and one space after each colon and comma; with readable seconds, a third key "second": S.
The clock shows {"hour": 8, "minute": 10}
